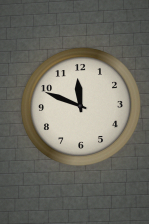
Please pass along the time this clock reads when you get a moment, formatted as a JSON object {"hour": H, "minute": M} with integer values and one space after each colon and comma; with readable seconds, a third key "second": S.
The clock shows {"hour": 11, "minute": 49}
